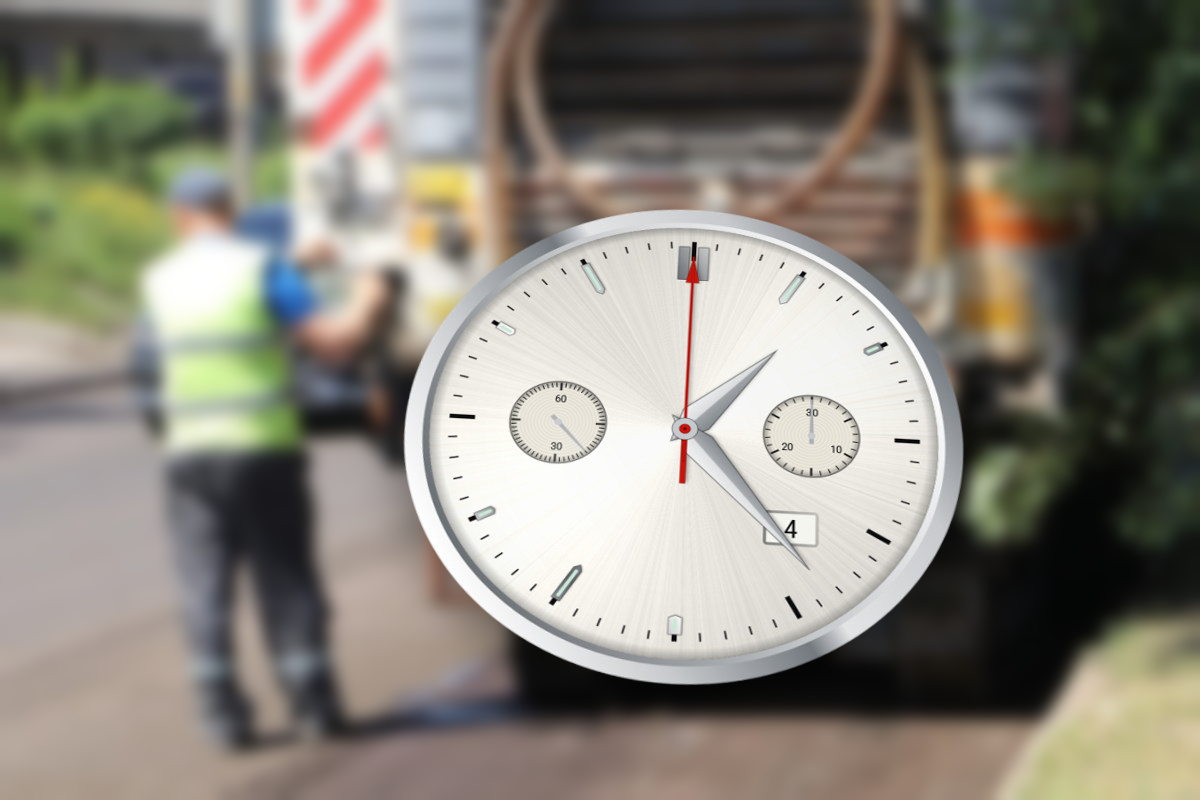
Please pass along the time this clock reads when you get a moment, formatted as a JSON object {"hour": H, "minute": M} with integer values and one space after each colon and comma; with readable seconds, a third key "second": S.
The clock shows {"hour": 1, "minute": 23, "second": 23}
